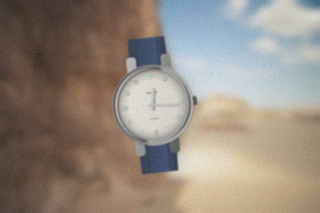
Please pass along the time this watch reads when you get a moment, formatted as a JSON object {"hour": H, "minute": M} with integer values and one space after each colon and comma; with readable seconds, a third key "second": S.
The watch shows {"hour": 12, "minute": 16}
